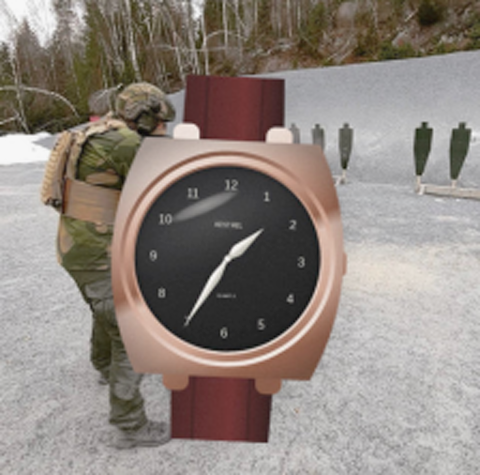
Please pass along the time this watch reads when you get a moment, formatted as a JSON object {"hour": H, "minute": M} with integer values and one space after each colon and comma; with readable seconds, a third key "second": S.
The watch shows {"hour": 1, "minute": 35}
